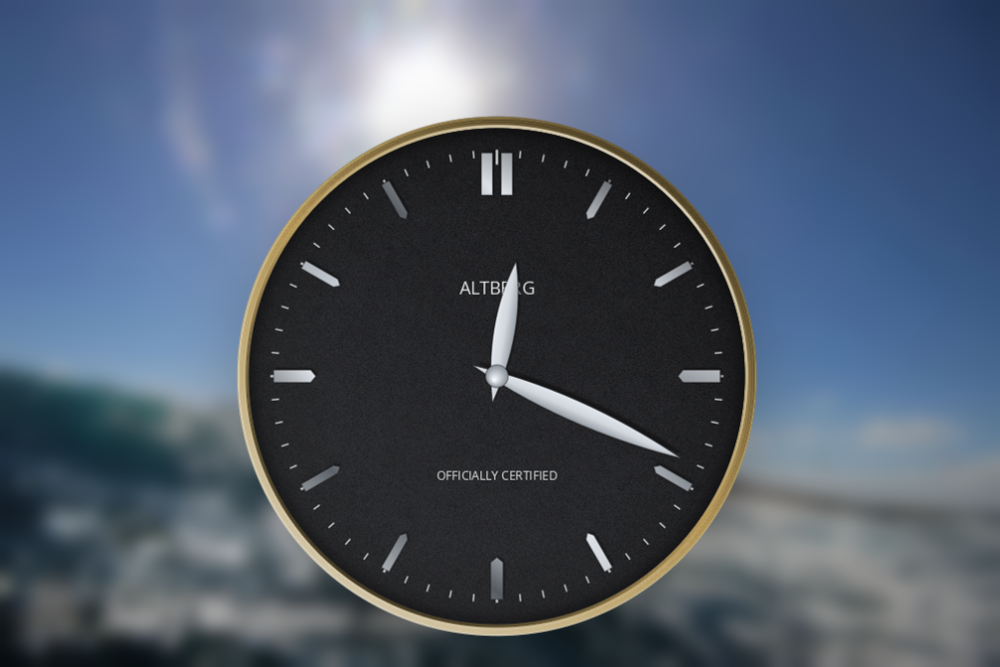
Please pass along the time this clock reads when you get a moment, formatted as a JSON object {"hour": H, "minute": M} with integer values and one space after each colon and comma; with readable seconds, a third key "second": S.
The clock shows {"hour": 12, "minute": 19}
